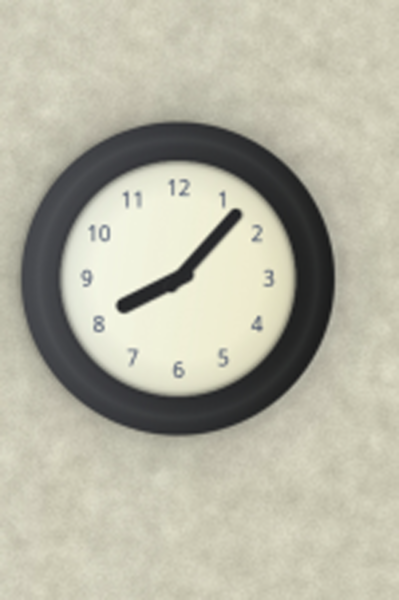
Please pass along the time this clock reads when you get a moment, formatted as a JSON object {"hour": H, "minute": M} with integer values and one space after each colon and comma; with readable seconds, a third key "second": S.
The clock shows {"hour": 8, "minute": 7}
